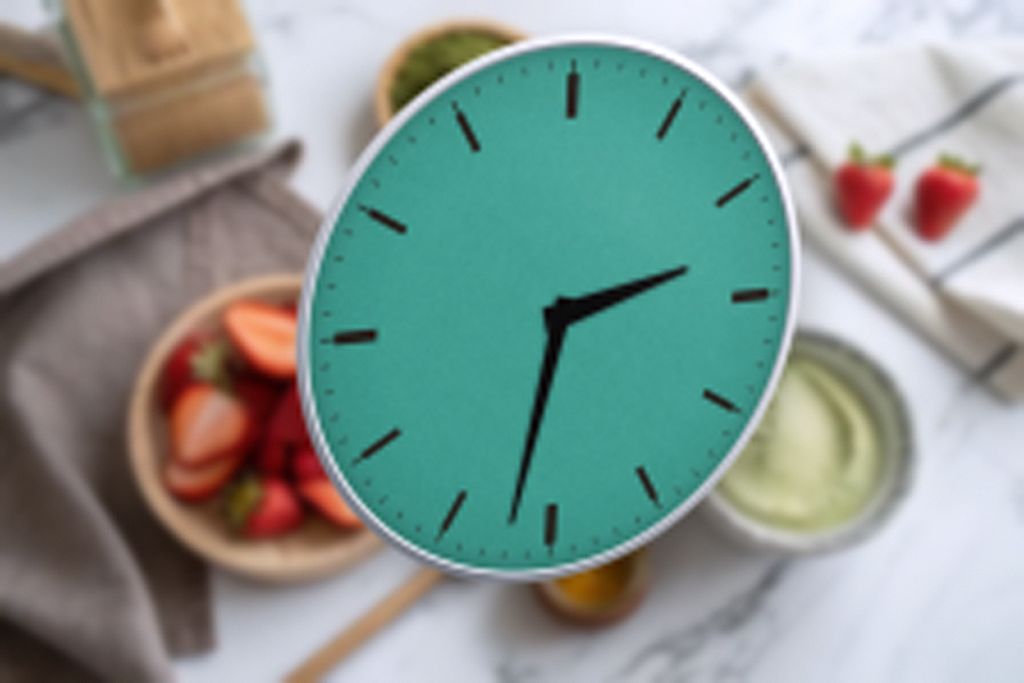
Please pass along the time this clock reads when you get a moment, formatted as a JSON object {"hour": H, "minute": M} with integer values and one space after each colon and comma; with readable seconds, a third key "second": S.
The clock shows {"hour": 2, "minute": 32}
